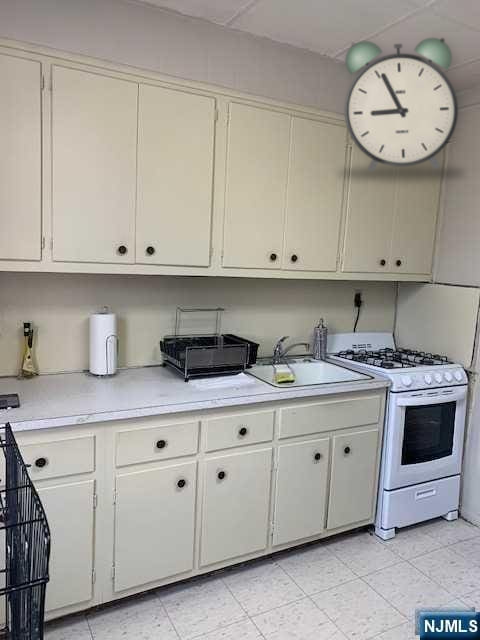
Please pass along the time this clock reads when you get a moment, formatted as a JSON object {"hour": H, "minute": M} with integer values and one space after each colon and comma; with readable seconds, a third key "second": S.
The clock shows {"hour": 8, "minute": 56}
